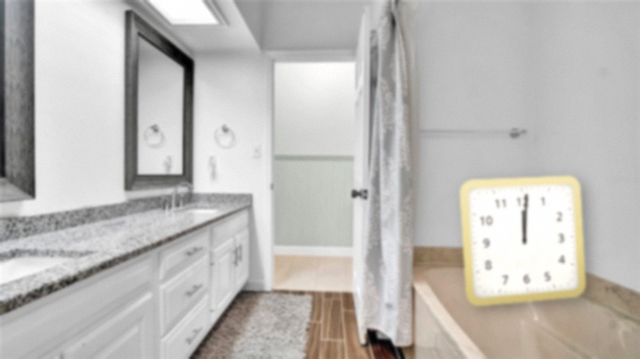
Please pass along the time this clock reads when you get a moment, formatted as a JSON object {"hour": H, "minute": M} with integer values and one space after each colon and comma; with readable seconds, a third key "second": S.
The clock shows {"hour": 12, "minute": 1}
